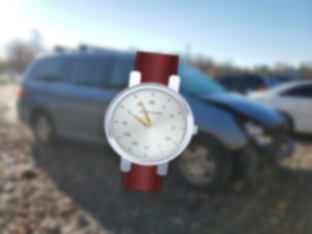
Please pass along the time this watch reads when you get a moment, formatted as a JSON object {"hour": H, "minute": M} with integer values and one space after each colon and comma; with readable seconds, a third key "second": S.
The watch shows {"hour": 9, "minute": 56}
